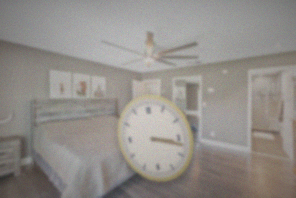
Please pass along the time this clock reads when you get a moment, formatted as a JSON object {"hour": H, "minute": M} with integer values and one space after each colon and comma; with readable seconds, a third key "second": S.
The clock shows {"hour": 3, "minute": 17}
